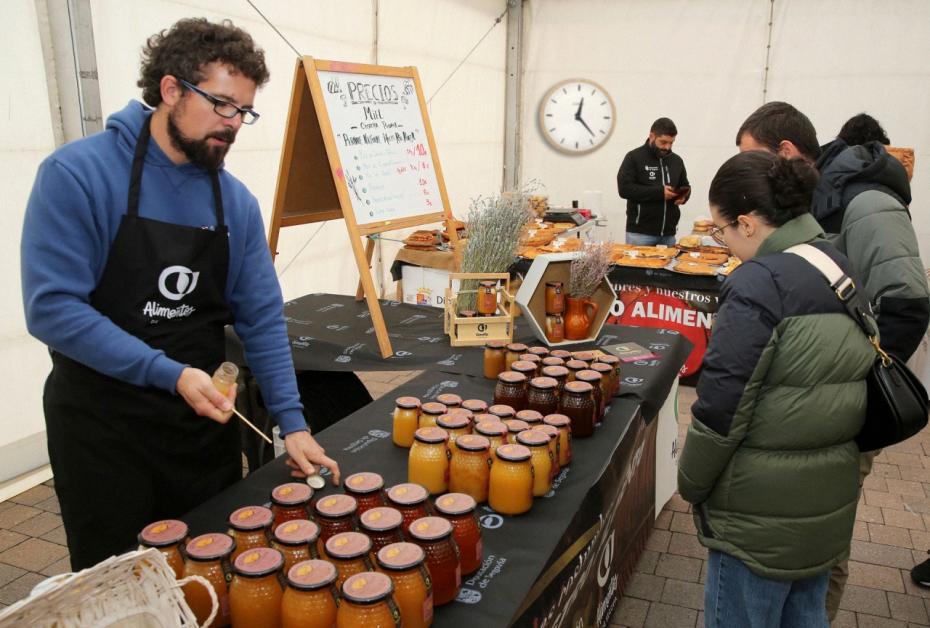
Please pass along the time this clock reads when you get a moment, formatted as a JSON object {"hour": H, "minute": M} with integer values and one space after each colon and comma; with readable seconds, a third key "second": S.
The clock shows {"hour": 12, "minute": 23}
